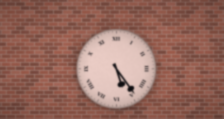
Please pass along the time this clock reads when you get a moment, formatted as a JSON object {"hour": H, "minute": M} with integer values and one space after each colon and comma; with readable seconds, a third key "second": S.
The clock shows {"hour": 5, "minute": 24}
